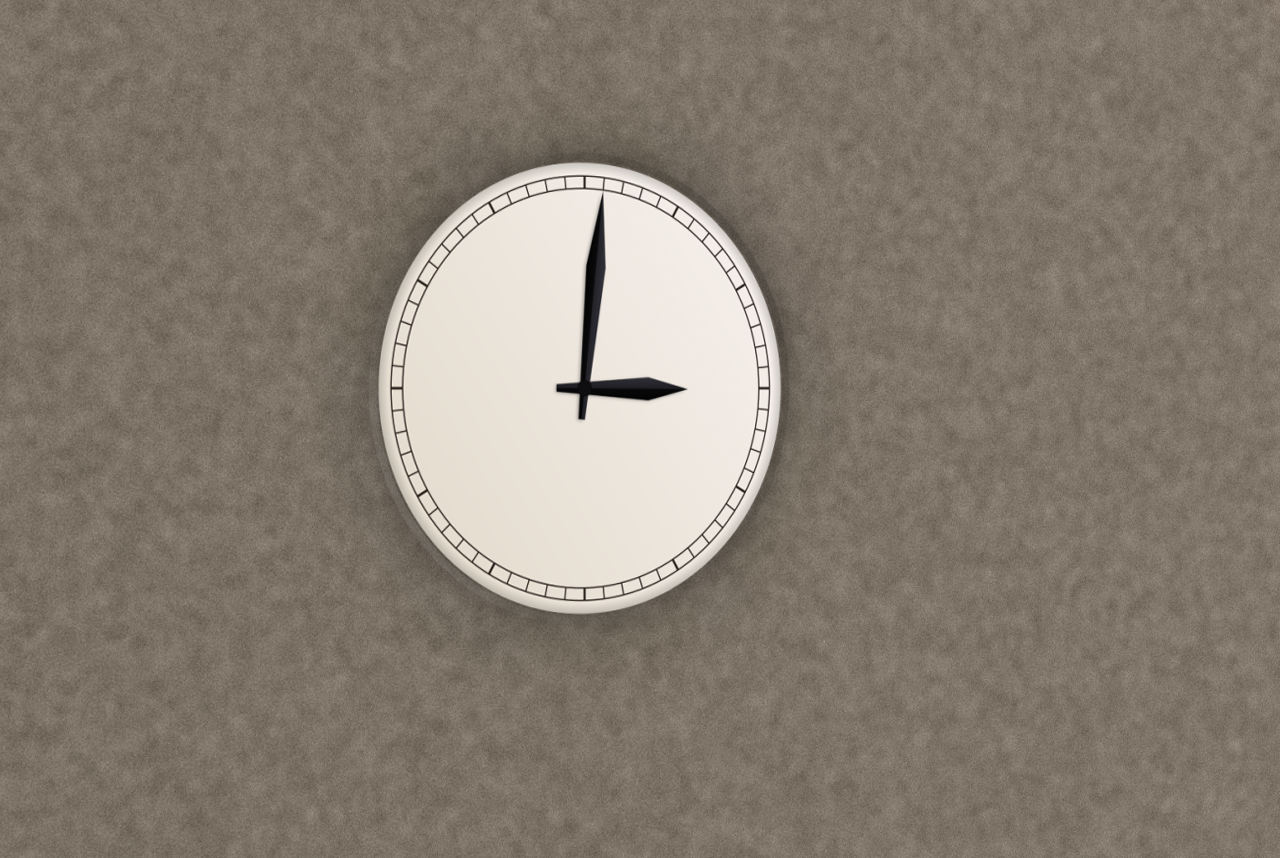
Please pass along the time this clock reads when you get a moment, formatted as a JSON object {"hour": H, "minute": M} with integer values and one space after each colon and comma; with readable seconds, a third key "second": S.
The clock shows {"hour": 3, "minute": 1}
